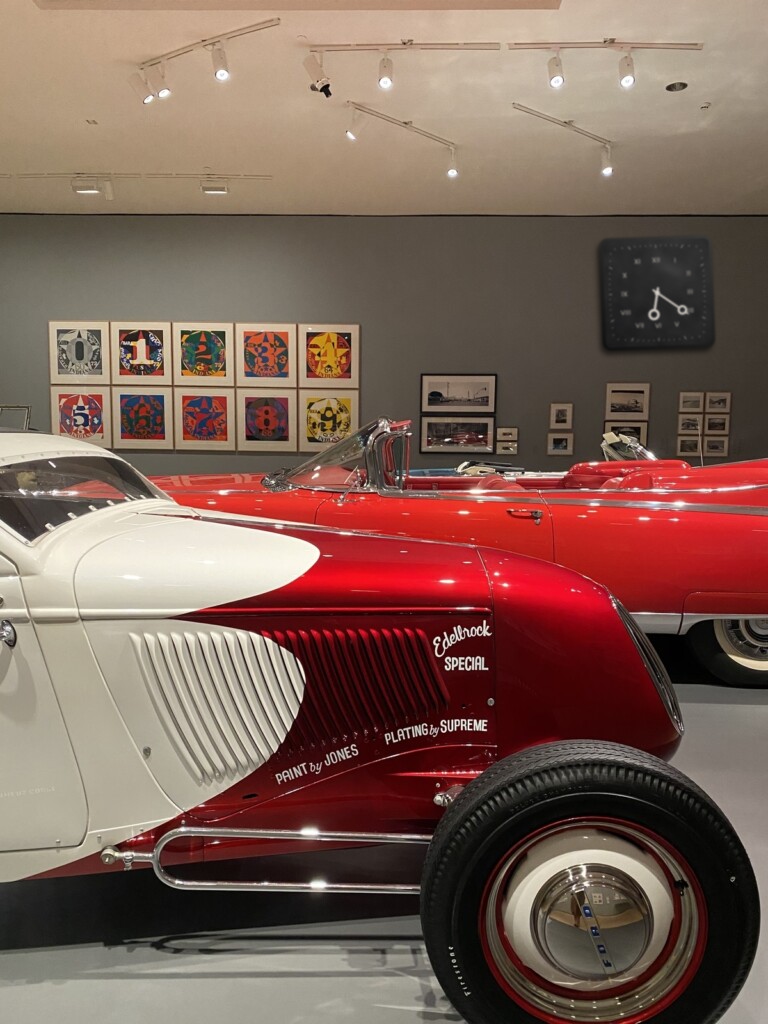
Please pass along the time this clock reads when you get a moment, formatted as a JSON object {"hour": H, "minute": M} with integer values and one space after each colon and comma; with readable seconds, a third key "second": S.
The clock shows {"hour": 6, "minute": 21}
